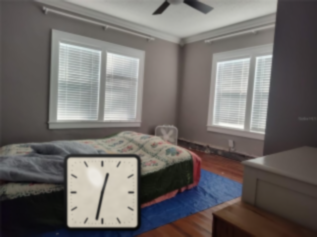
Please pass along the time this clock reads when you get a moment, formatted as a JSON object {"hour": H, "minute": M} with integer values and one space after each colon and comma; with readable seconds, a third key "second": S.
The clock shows {"hour": 12, "minute": 32}
